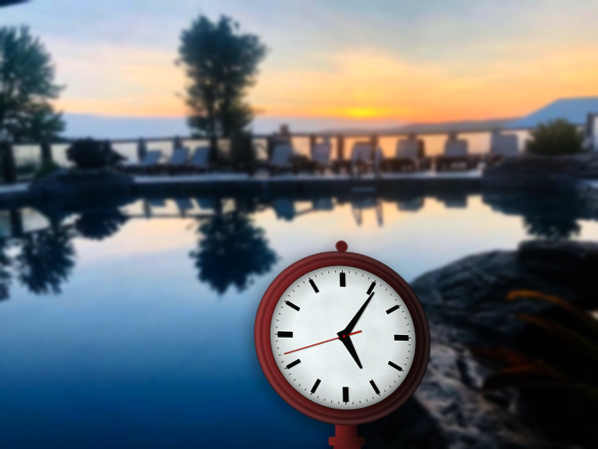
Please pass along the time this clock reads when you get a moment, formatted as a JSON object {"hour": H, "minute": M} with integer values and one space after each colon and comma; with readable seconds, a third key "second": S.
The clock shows {"hour": 5, "minute": 5, "second": 42}
